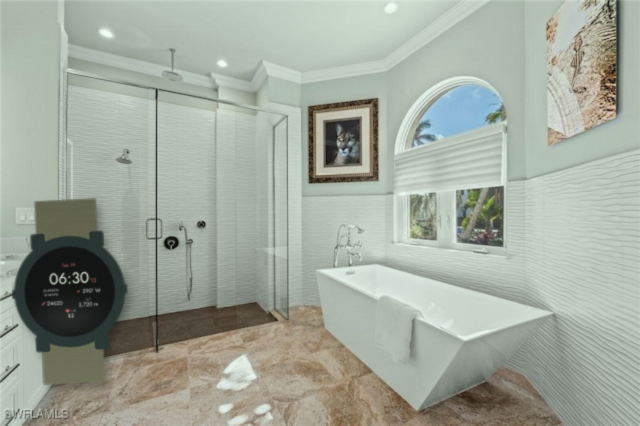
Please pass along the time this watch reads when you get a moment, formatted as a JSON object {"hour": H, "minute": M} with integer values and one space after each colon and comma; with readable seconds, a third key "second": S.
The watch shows {"hour": 6, "minute": 30}
